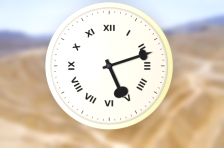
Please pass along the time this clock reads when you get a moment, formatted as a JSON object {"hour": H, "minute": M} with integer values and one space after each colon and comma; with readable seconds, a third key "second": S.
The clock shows {"hour": 5, "minute": 12}
